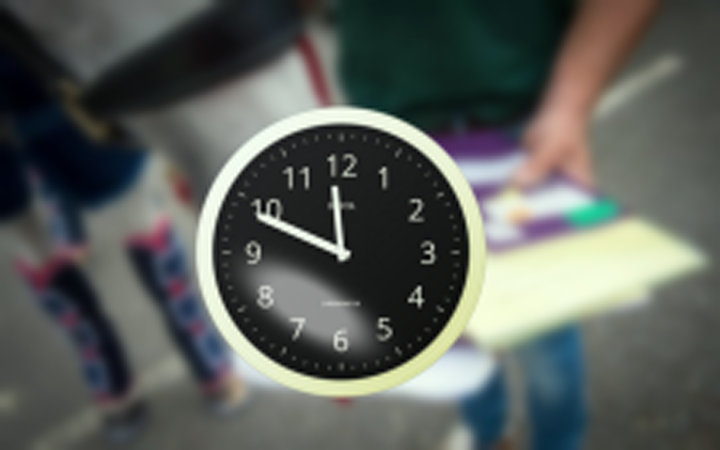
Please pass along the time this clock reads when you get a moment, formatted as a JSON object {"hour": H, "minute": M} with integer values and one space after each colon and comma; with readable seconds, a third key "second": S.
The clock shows {"hour": 11, "minute": 49}
